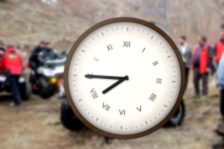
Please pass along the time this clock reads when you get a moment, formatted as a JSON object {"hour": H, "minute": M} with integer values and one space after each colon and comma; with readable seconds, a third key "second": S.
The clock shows {"hour": 7, "minute": 45}
